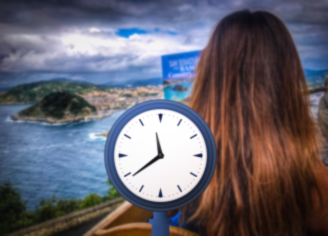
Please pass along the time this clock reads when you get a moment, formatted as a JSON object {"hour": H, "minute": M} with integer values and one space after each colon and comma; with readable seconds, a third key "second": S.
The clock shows {"hour": 11, "minute": 39}
